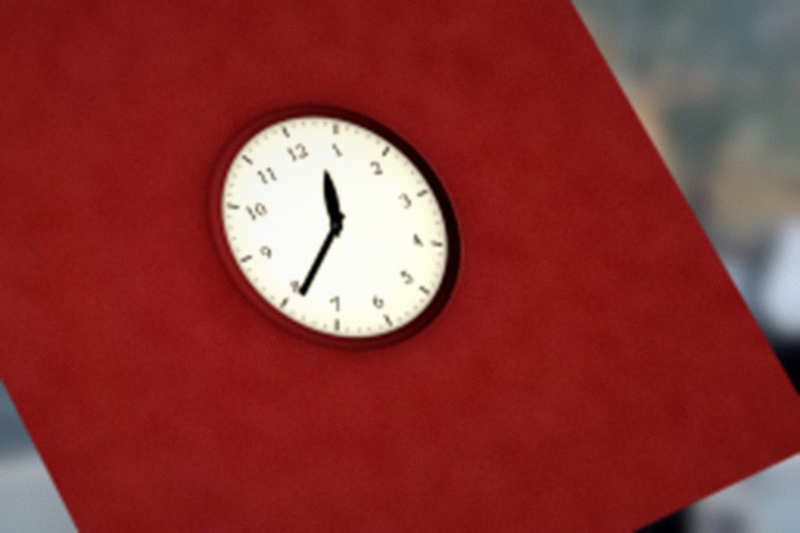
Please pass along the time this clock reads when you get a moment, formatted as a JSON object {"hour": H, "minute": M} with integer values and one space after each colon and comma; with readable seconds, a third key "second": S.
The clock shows {"hour": 12, "minute": 39}
